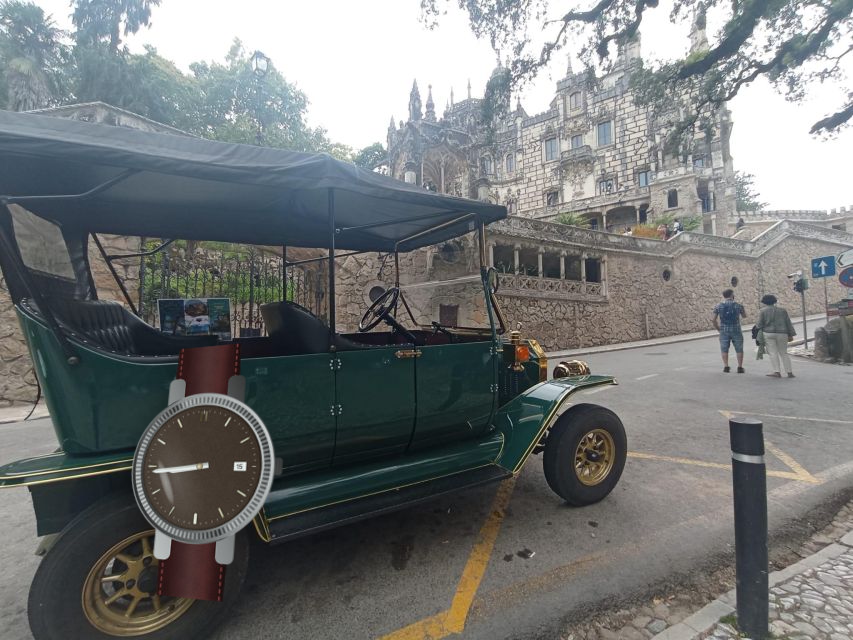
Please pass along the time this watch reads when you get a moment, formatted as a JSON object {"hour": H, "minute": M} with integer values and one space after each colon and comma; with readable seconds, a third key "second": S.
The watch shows {"hour": 8, "minute": 44}
